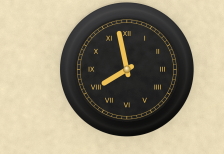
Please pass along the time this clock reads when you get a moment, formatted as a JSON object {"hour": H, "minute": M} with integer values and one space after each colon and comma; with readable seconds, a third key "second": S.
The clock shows {"hour": 7, "minute": 58}
